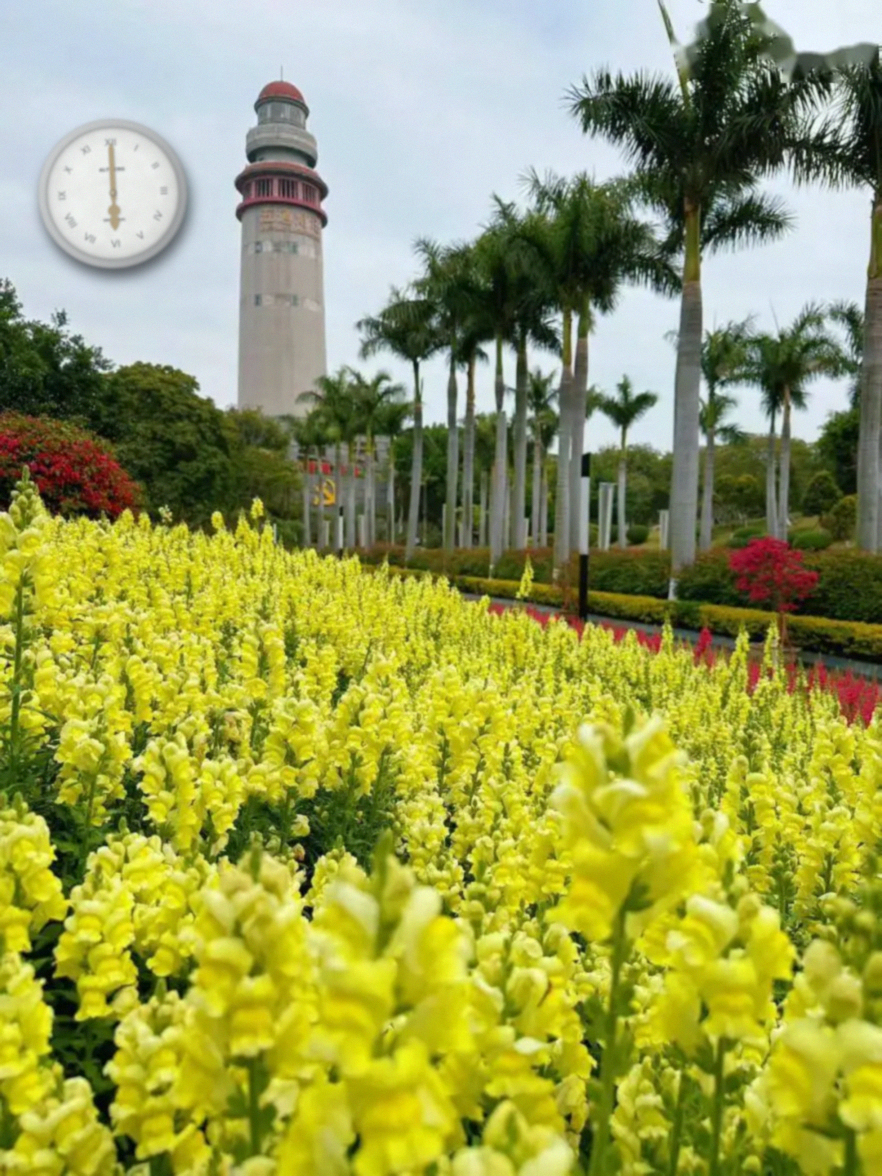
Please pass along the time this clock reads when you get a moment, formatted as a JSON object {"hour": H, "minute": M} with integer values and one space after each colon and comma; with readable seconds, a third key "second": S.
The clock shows {"hour": 6, "minute": 0}
